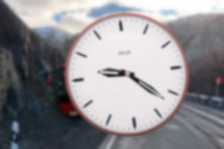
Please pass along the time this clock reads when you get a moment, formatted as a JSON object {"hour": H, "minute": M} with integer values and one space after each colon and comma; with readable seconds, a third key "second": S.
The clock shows {"hour": 9, "minute": 22}
